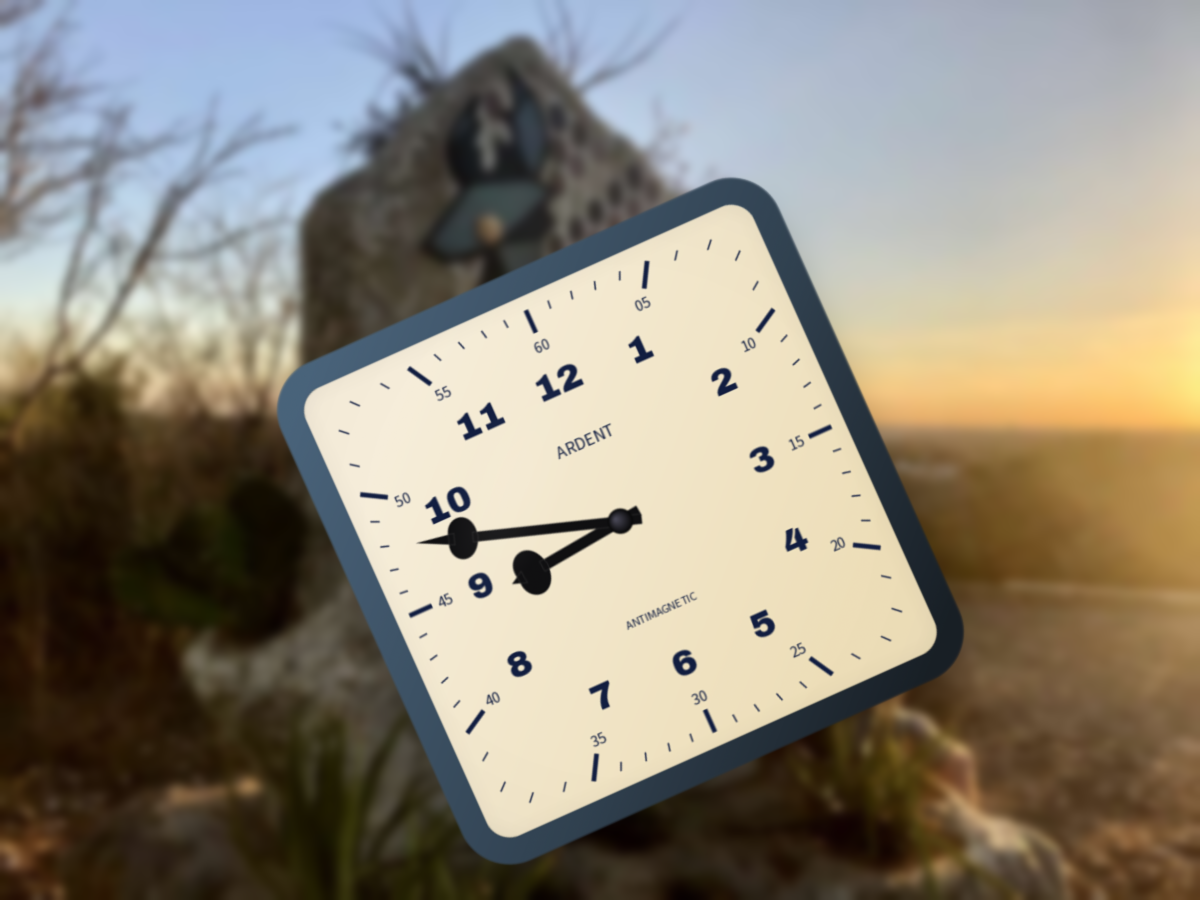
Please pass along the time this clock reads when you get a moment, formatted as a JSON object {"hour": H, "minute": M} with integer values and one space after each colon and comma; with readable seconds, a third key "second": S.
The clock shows {"hour": 8, "minute": 48}
